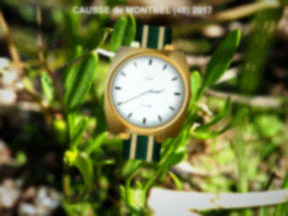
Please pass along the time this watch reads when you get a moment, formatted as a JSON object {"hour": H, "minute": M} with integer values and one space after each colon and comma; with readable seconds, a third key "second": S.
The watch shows {"hour": 2, "minute": 40}
